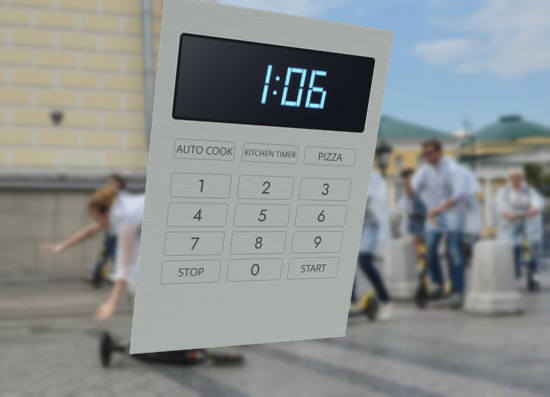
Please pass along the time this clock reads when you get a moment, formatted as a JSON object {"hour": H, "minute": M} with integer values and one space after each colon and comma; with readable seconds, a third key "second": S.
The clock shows {"hour": 1, "minute": 6}
